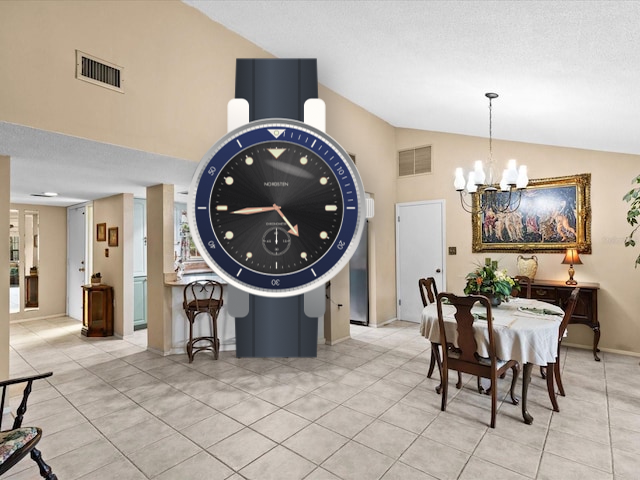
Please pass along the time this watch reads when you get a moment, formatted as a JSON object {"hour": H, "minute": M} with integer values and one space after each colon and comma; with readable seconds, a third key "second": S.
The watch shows {"hour": 4, "minute": 44}
